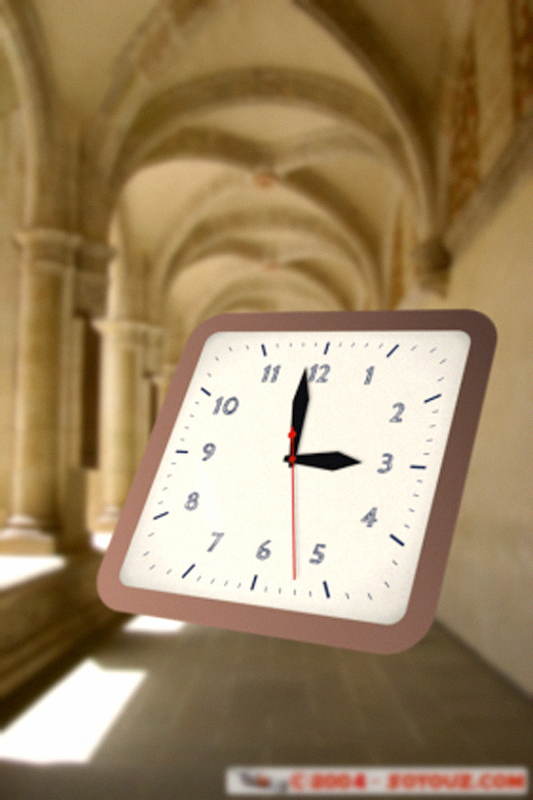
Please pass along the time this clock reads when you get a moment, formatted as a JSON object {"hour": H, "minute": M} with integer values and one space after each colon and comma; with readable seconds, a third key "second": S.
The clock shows {"hour": 2, "minute": 58, "second": 27}
